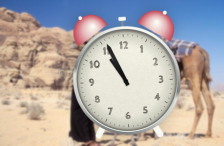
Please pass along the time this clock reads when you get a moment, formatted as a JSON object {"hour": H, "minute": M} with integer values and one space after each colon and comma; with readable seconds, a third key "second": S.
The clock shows {"hour": 10, "minute": 56}
